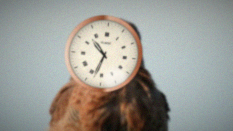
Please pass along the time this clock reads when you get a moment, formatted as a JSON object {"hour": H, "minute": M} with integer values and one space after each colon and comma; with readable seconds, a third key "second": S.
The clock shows {"hour": 10, "minute": 33}
